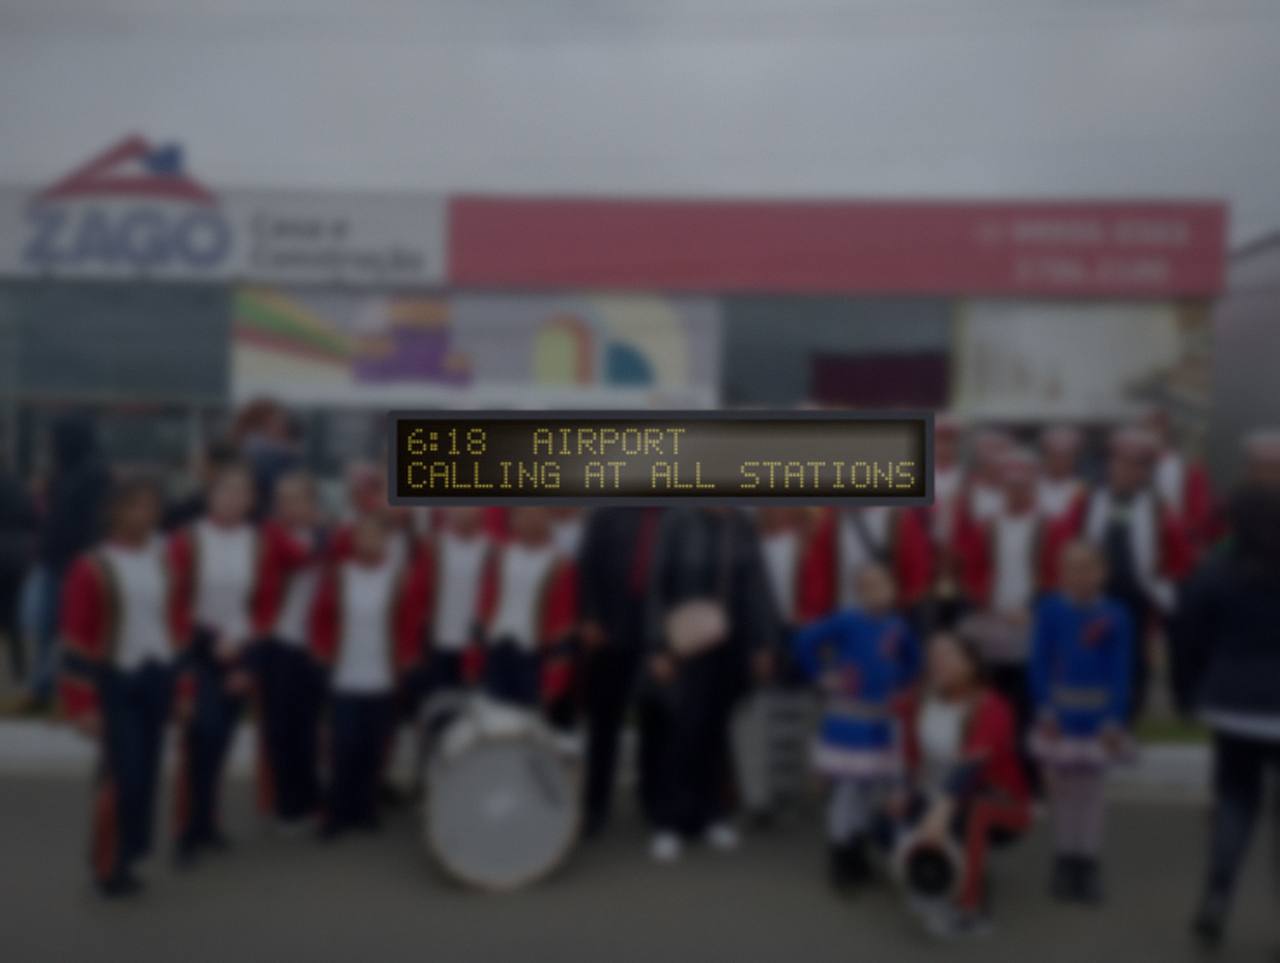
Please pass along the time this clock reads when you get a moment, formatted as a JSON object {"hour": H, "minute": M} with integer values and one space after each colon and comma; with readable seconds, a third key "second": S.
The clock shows {"hour": 6, "minute": 18}
